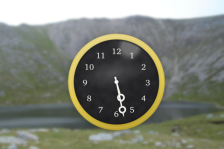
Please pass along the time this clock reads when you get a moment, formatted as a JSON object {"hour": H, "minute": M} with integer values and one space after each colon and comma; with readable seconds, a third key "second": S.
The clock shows {"hour": 5, "minute": 28}
